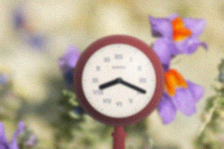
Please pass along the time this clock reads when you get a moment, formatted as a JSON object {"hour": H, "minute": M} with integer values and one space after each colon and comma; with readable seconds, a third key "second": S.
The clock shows {"hour": 8, "minute": 19}
